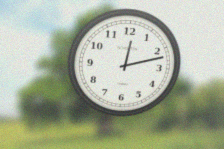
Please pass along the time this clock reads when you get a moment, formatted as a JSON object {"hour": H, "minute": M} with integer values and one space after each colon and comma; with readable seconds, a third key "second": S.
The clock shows {"hour": 12, "minute": 12}
